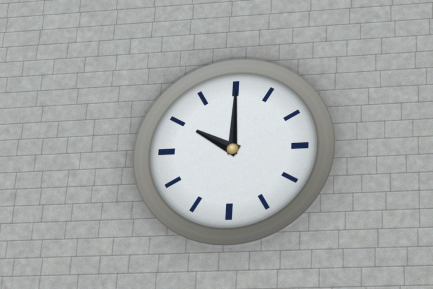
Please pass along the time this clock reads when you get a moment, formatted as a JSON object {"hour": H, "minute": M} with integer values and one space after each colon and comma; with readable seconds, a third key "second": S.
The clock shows {"hour": 10, "minute": 0}
